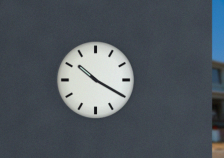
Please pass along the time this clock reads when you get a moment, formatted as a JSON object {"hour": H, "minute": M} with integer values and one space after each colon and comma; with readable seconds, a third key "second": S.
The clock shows {"hour": 10, "minute": 20}
